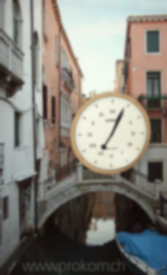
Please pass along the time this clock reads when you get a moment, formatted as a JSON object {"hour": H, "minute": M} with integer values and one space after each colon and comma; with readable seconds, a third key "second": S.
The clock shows {"hour": 7, "minute": 4}
